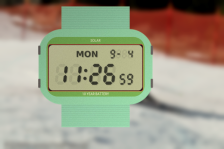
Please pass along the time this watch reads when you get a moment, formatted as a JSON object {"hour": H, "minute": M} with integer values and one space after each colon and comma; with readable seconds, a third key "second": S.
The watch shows {"hour": 11, "minute": 26, "second": 59}
